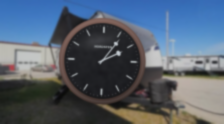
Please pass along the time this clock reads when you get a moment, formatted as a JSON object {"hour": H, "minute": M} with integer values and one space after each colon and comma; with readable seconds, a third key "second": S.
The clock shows {"hour": 2, "minute": 6}
